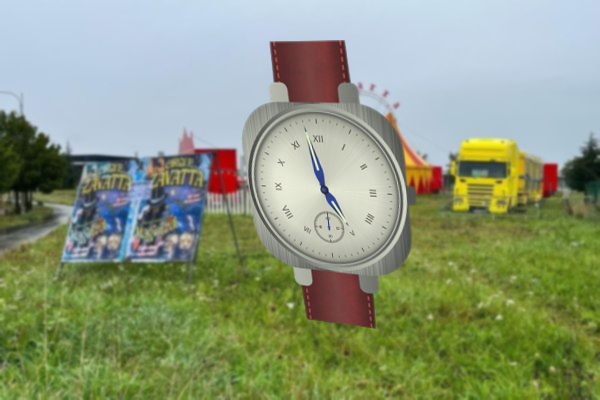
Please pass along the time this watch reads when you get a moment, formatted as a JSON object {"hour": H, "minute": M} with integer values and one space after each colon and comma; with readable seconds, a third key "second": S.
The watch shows {"hour": 4, "minute": 58}
